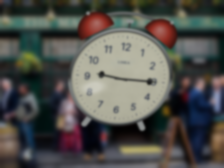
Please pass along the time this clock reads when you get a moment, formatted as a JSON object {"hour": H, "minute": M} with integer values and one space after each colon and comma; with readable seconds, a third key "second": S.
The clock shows {"hour": 9, "minute": 15}
